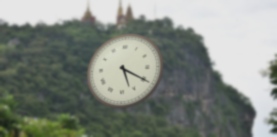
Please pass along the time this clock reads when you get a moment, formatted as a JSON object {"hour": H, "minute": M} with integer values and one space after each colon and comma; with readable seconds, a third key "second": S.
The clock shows {"hour": 5, "minute": 20}
